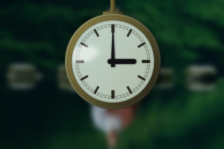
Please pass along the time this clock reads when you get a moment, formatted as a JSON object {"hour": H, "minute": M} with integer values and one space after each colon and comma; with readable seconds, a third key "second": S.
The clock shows {"hour": 3, "minute": 0}
